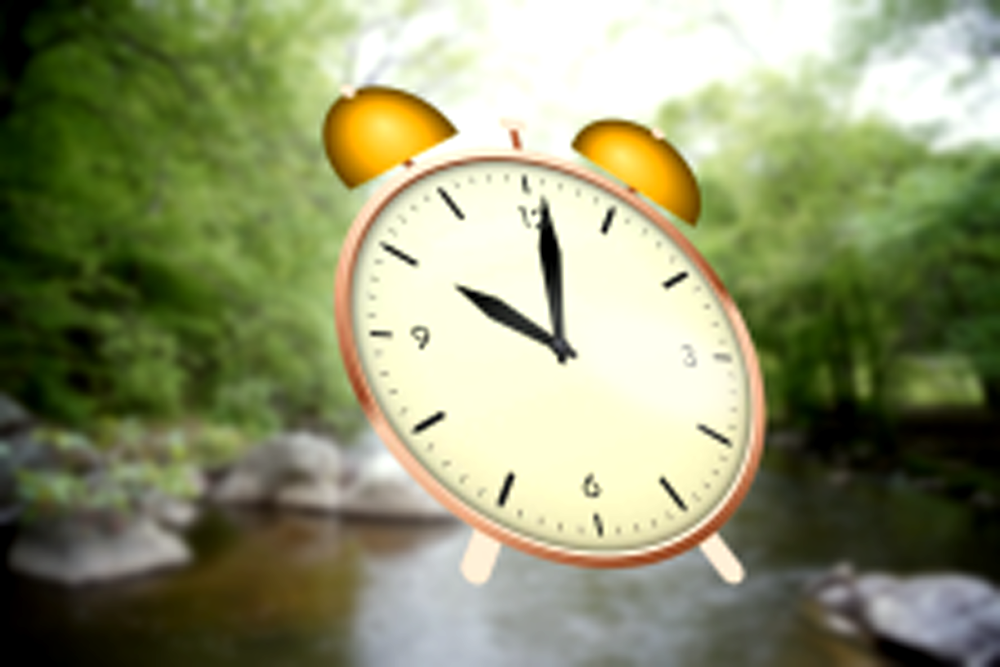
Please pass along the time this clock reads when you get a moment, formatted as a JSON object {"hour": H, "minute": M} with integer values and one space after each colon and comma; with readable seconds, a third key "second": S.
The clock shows {"hour": 10, "minute": 1}
